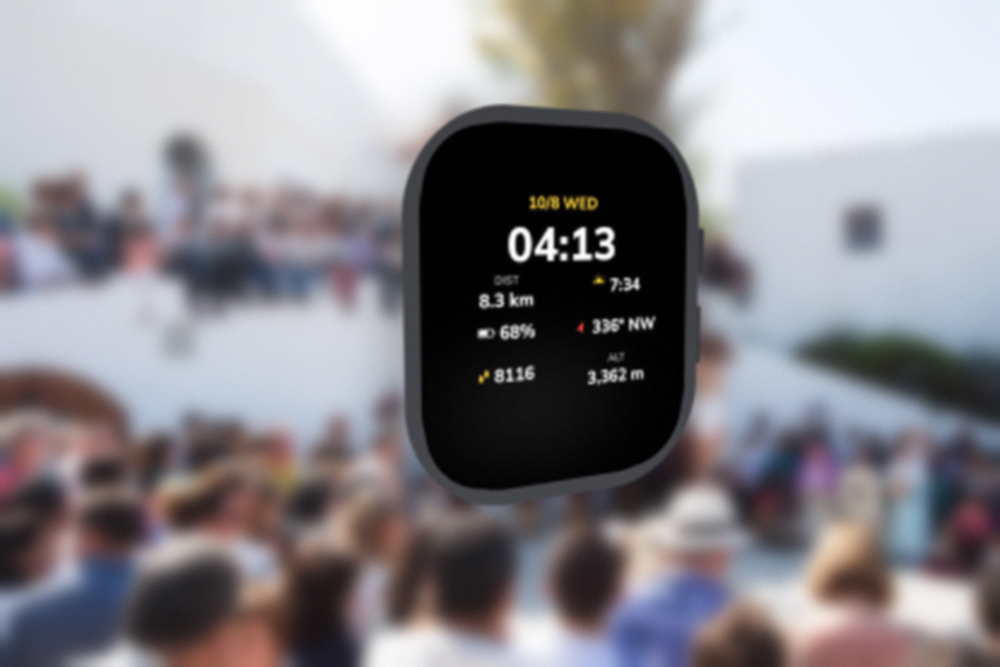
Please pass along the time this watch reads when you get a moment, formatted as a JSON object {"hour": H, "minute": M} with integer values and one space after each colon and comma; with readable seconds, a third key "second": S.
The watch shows {"hour": 4, "minute": 13}
